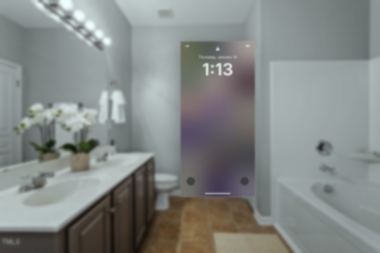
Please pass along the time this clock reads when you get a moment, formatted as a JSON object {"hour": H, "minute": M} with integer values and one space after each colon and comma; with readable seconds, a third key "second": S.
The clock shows {"hour": 1, "minute": 13}
